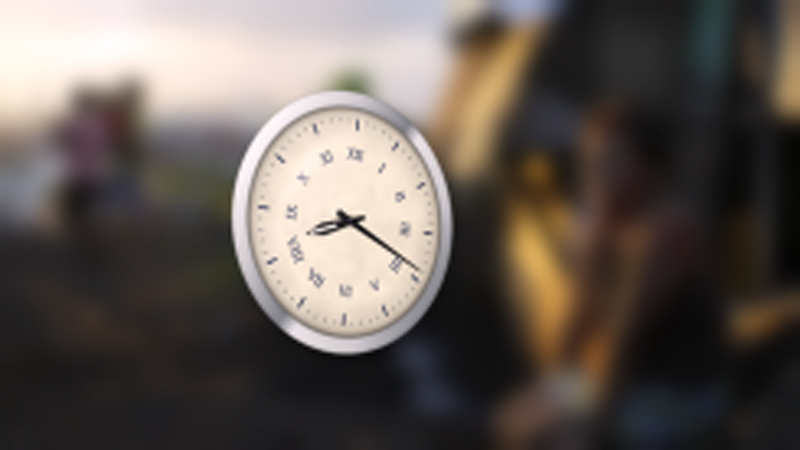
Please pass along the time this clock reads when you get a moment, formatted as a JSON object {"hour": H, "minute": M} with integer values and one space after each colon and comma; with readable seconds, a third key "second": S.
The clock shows {"hour": 8, "minute": 19}
